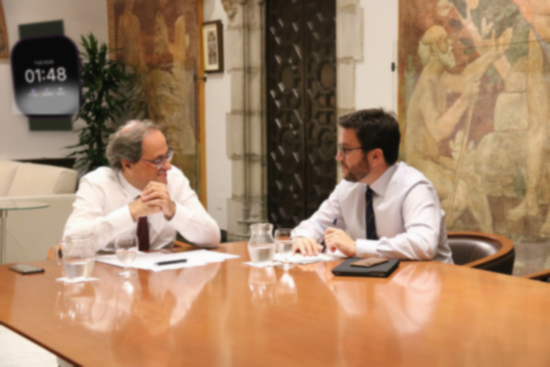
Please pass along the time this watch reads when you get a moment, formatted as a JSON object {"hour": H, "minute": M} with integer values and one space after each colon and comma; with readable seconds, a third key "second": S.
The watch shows {"hour": 1, "minute": 48}
